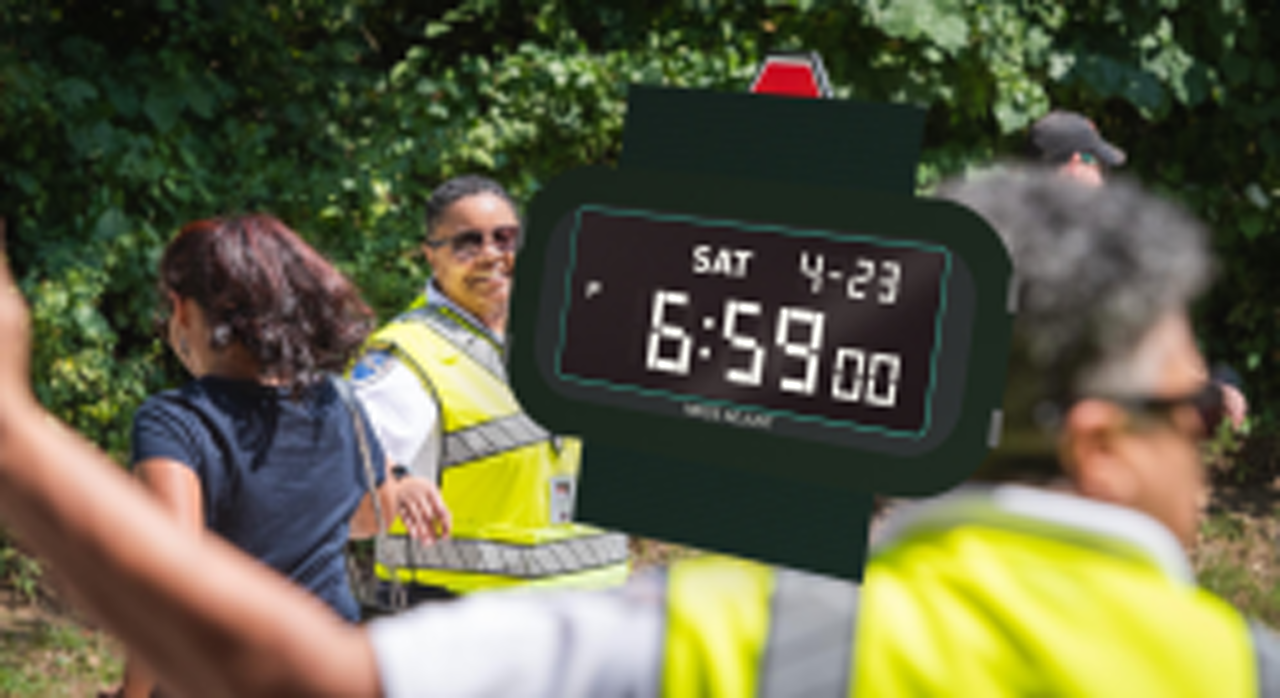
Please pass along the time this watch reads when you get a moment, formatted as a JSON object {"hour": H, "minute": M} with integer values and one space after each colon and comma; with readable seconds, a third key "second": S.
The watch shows {"hour": 6, "minute": 59, "second": 0}
